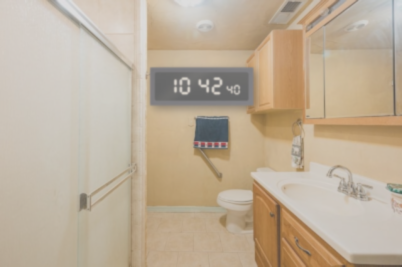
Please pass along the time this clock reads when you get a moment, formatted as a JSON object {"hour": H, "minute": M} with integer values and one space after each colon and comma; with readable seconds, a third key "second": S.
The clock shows {"hour": 10, "minute": 42}
